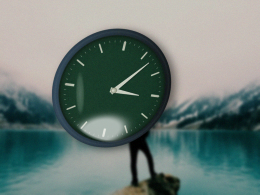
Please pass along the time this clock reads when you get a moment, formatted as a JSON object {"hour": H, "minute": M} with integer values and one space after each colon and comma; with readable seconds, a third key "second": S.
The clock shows {"hour": 3, "minute": 7}
